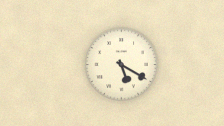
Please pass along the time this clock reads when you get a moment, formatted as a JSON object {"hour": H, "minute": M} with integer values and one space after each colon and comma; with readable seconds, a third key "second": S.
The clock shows {"hour": 5, "minute": 20}
